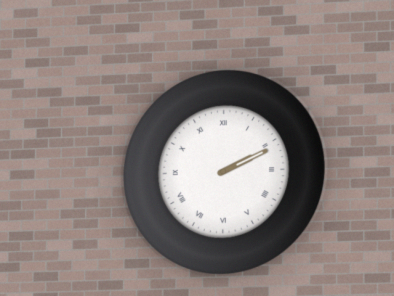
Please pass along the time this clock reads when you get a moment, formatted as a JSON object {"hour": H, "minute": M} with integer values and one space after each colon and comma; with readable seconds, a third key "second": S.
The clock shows {"hour": 2, "minute": 11}
